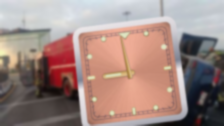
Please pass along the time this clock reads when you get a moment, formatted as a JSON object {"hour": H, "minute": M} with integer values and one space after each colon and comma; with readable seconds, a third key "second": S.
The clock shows {"hour": 8, "minute": 59}
